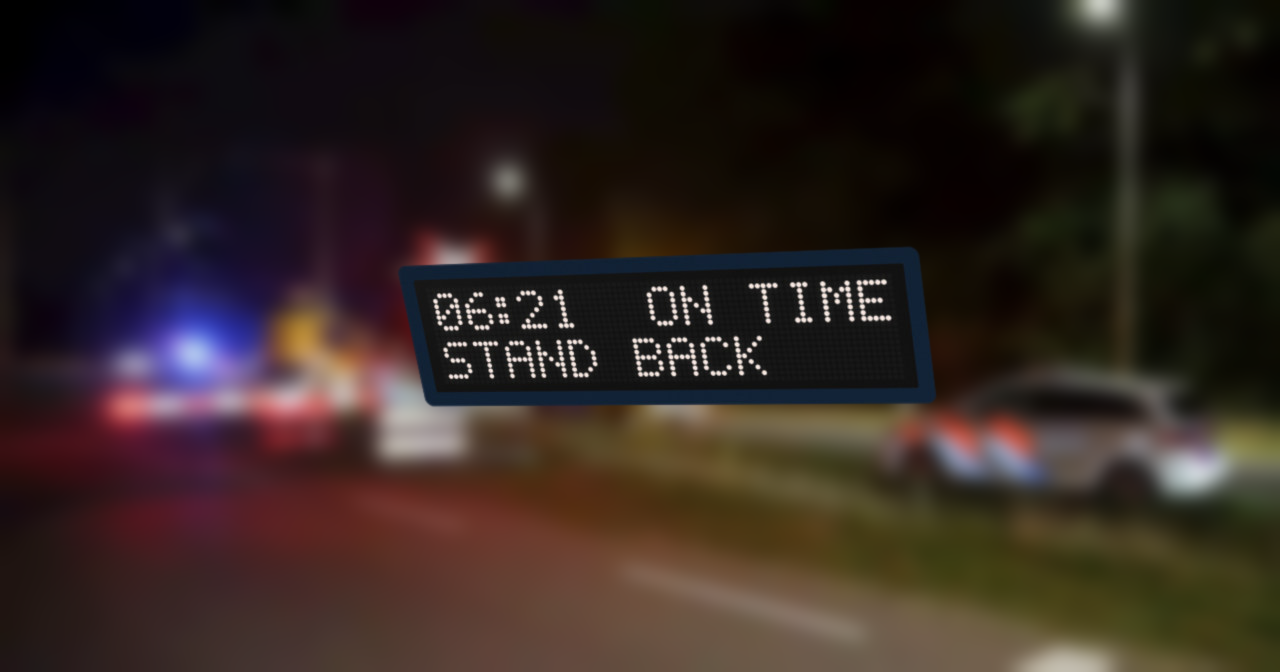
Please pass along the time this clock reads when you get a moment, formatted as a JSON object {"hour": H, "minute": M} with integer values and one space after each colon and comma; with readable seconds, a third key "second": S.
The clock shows {"hour": 6, "minute": 21}
